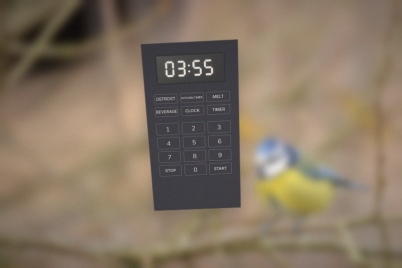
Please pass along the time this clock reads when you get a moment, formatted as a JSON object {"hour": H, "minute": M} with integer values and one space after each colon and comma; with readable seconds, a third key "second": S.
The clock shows {"hour": 3, "minute": 55}
